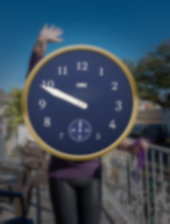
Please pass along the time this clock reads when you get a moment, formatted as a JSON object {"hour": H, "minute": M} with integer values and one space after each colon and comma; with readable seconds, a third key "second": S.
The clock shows {"hour": 9, "minute": 49}
